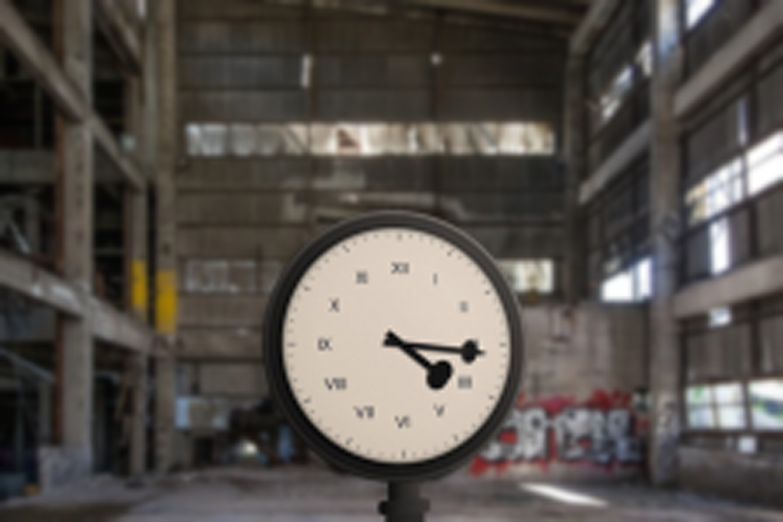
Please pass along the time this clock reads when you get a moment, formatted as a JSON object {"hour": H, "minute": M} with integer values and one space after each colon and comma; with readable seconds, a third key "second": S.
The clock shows {"hour": 4, "minute": 16}
